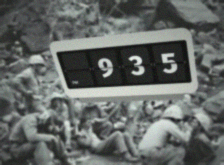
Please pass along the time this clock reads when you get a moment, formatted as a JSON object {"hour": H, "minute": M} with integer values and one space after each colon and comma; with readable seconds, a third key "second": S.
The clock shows {"hour": 9, "minute": 35}
